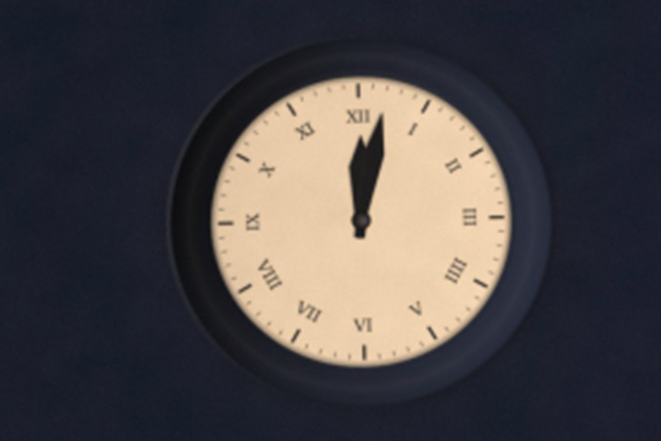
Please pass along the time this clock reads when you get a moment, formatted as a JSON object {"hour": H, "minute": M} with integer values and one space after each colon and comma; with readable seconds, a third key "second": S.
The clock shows {"hour": 12, "minute": 2}
